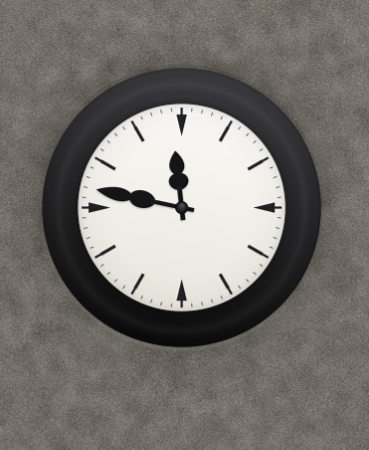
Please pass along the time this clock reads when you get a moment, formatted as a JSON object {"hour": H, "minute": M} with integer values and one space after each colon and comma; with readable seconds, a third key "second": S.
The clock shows {"hour": 11, "minute": 47}
